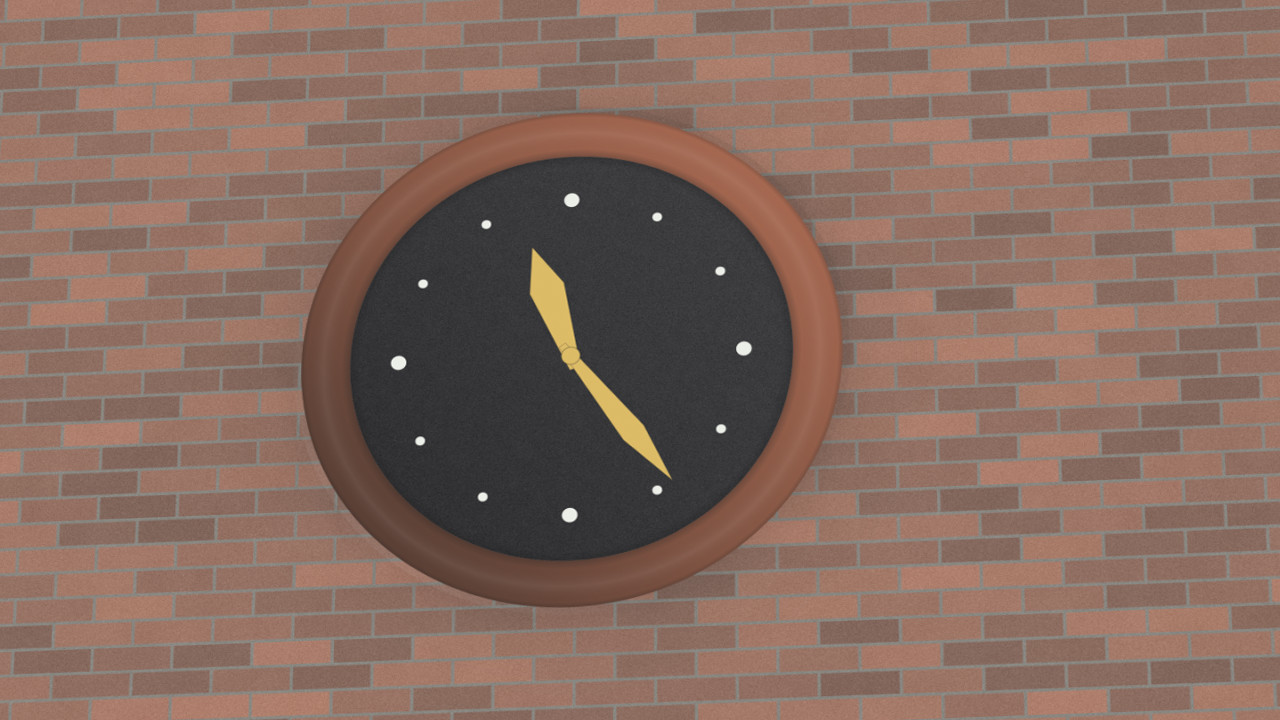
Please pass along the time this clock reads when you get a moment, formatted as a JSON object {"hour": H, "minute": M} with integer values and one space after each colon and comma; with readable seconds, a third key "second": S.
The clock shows {"hour": 11, "minute": 24}
